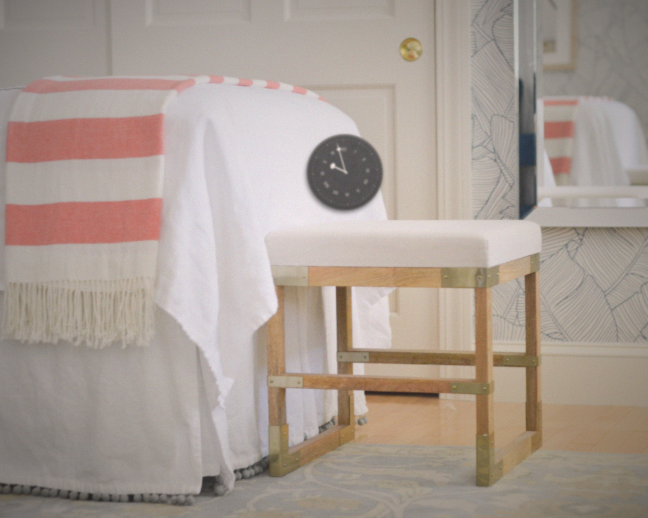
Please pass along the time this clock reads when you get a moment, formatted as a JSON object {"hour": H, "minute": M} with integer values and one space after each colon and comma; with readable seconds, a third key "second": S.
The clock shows {"hour": 9, "minute": 58}
